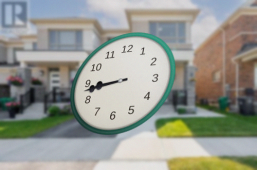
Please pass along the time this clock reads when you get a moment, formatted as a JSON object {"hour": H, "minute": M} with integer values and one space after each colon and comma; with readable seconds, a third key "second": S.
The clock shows {"hour": 8, "minute": 43}
